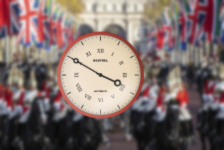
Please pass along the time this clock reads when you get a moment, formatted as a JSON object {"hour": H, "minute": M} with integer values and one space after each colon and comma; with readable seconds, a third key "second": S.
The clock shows {"hour": 3, "minute": 50}
